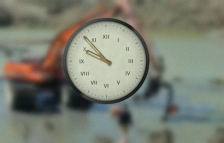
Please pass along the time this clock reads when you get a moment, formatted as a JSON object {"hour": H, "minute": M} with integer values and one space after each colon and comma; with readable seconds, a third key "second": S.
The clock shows {"hour": 9, "minute": 53}
